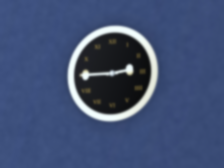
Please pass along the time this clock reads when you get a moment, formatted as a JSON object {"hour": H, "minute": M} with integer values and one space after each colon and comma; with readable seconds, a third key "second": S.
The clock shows {"hour": 2, "minute": 45}
